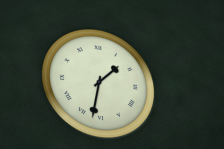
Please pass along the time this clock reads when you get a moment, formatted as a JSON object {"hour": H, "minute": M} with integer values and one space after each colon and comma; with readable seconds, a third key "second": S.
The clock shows {"hour": 1, "minute": 32}
